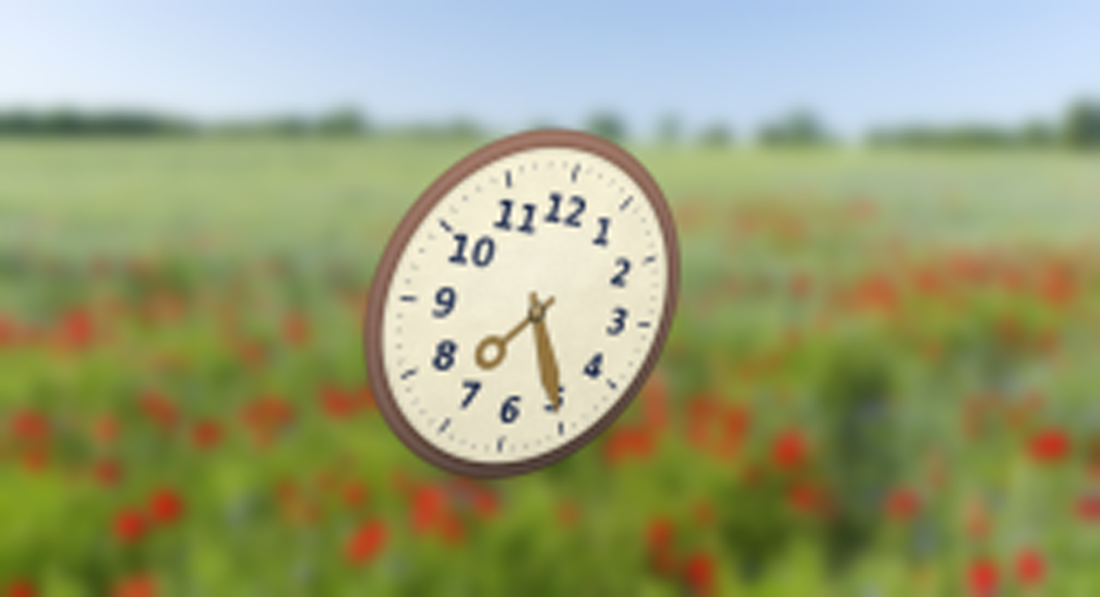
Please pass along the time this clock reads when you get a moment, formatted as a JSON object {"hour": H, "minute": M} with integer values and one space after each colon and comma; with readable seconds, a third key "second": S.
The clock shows {"hour": 7, "minute": 25}
